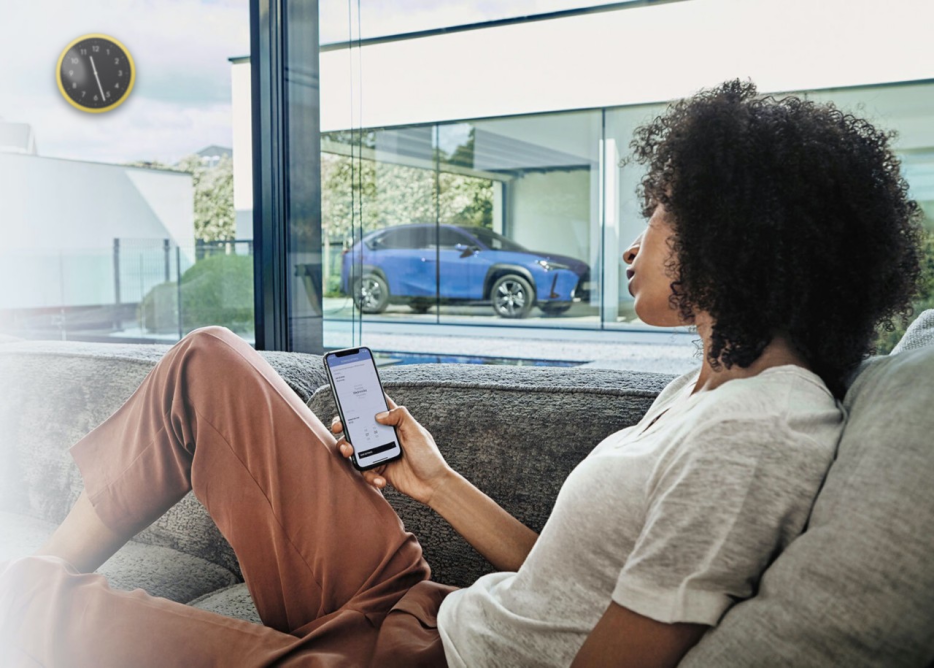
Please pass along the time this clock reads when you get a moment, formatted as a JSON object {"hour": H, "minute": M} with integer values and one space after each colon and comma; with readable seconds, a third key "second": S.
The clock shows {"hour": 11, "minute": 27}
